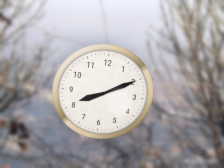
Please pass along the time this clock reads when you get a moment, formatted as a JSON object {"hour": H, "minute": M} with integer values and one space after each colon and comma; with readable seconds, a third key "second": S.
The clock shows {"hour": 8, "minute": 10}
